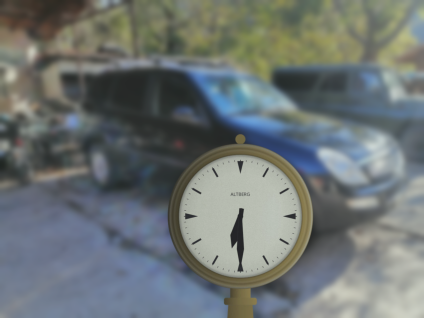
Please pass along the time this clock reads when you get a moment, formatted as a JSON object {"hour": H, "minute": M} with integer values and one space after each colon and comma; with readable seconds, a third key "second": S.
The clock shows {"hour": 6, "minute": 30}
